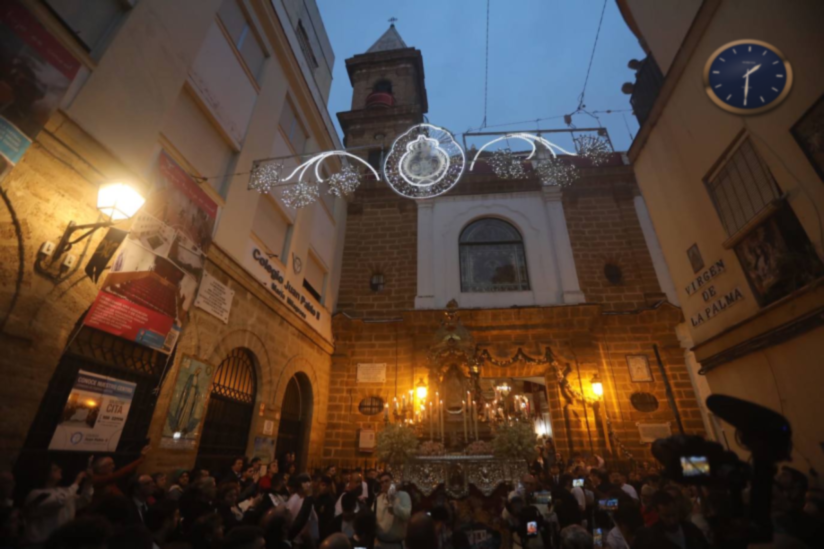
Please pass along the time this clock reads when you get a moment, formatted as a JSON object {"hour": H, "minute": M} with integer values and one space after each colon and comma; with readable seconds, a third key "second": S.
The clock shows {"hour": 1, "minute": 30}
